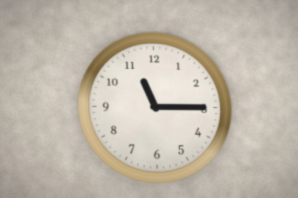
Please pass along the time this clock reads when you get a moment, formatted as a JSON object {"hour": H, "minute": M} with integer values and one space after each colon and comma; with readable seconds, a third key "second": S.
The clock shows {"hour": 11, "minute": 15}
